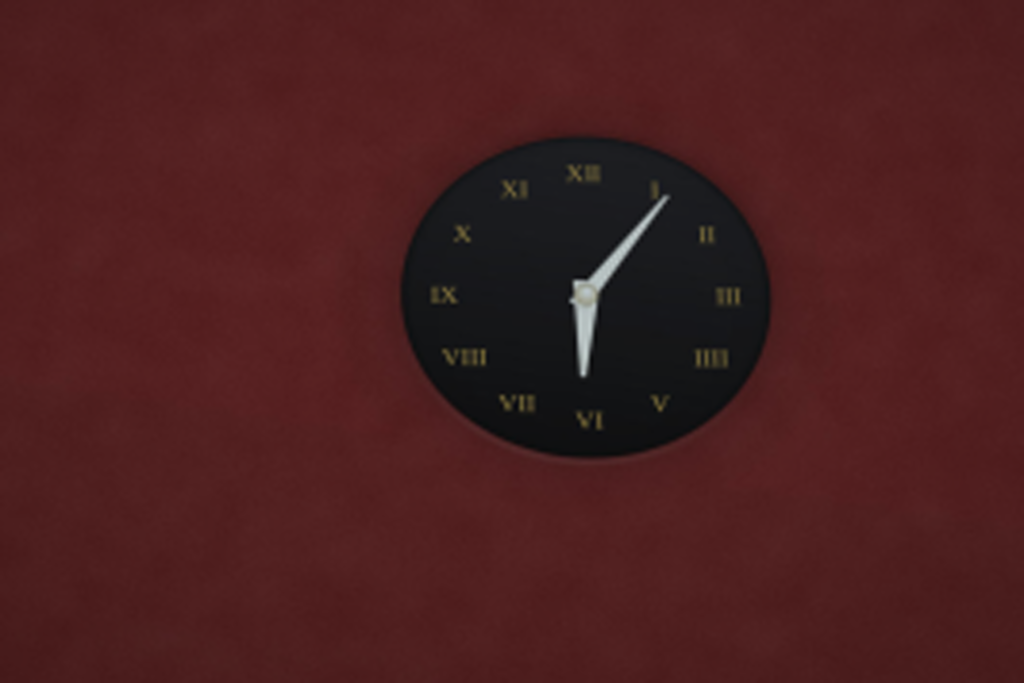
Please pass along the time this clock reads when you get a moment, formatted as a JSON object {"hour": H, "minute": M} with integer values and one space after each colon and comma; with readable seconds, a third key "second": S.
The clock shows {"hour": 6, "minute": 6}
